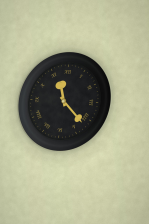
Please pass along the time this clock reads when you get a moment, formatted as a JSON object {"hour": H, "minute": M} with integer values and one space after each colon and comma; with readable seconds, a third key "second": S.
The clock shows {"hour": 11, "minute": 22}
